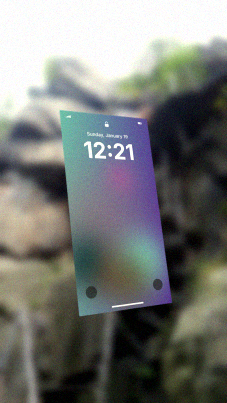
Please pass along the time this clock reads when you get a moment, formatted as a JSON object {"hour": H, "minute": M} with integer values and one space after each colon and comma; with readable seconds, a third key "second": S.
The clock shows {"hour": 12, "minute": 21}
